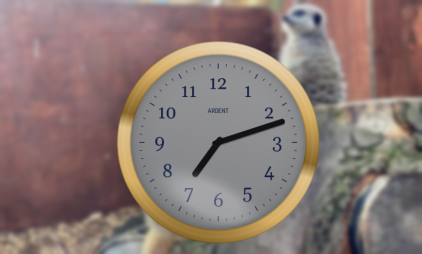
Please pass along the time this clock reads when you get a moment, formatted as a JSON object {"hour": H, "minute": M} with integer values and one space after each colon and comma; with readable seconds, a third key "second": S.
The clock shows {"hour": 7, "minute": 12}
